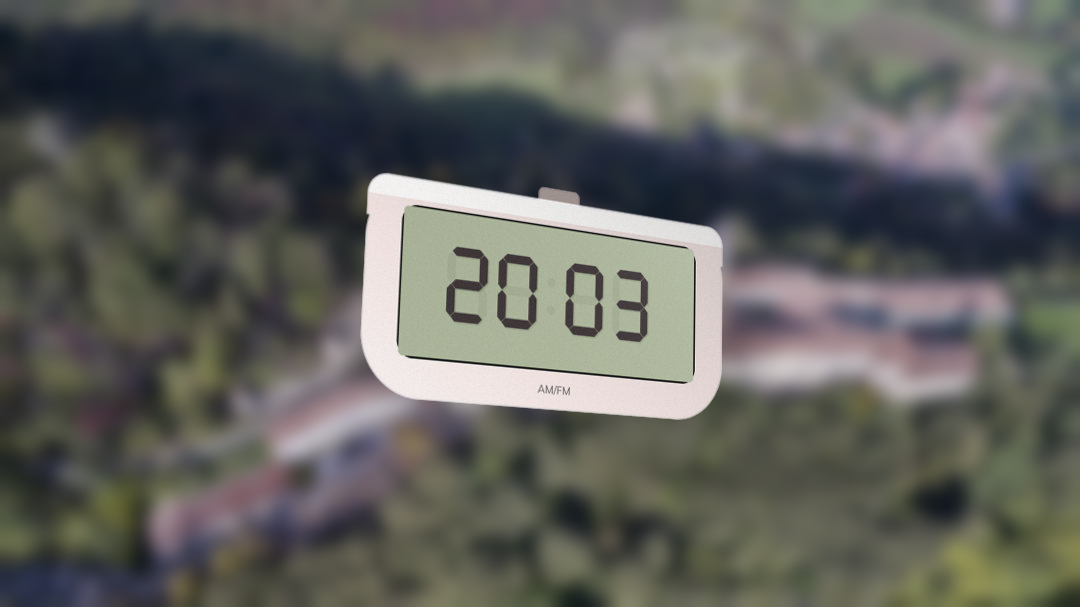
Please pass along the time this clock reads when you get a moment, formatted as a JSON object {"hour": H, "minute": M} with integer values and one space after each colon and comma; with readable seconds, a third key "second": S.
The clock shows {"hour": 20, "minute": 3}
